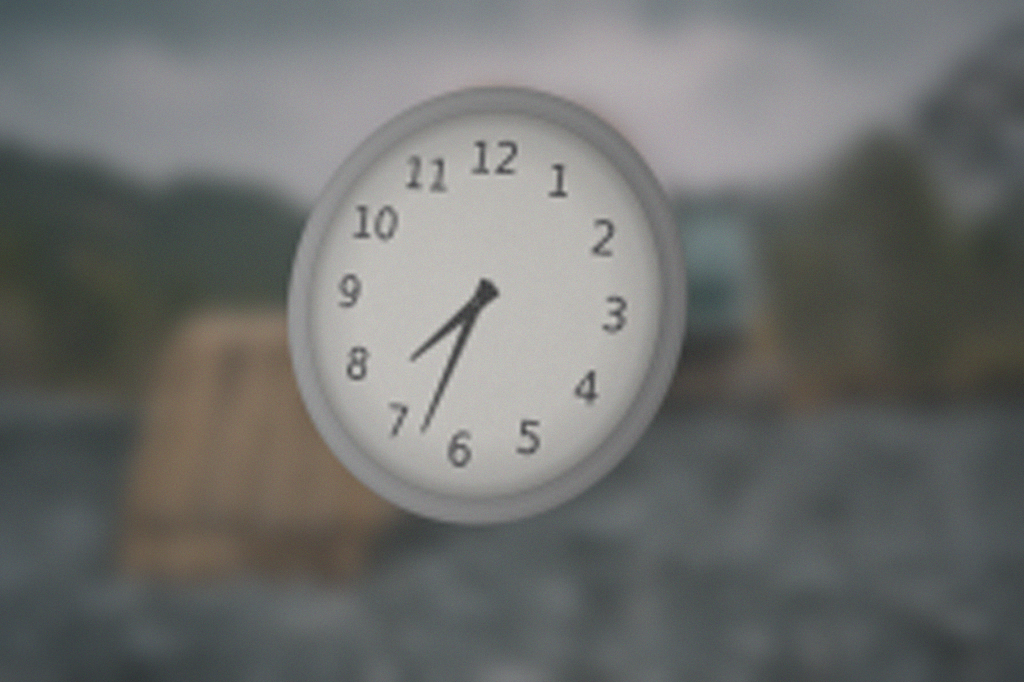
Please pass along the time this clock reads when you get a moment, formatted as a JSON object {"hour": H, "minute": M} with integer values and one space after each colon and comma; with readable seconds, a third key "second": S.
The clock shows {"hour": 7, "minute": 33}
